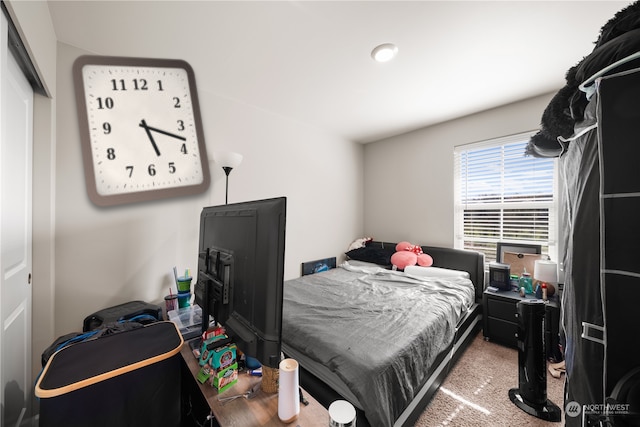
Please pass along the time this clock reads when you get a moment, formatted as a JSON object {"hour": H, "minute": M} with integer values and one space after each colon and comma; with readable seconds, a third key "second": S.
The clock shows {"hour": 5, "minute": 18}
